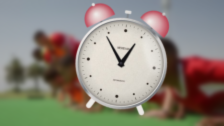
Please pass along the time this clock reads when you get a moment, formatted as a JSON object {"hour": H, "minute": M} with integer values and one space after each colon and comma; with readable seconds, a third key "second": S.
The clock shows {"hour": 12, "minute": 54}
